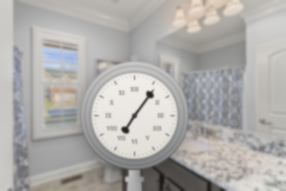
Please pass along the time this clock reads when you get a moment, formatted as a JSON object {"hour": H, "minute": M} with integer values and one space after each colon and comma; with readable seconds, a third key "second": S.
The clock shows {"hour": 7, "minute": 6}
